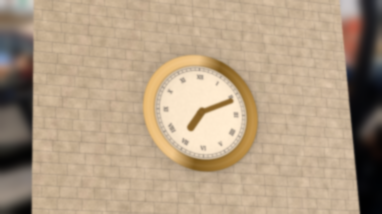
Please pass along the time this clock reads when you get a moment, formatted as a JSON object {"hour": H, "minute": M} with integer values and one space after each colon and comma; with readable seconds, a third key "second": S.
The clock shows {"hour": 7, "minute": 11}
